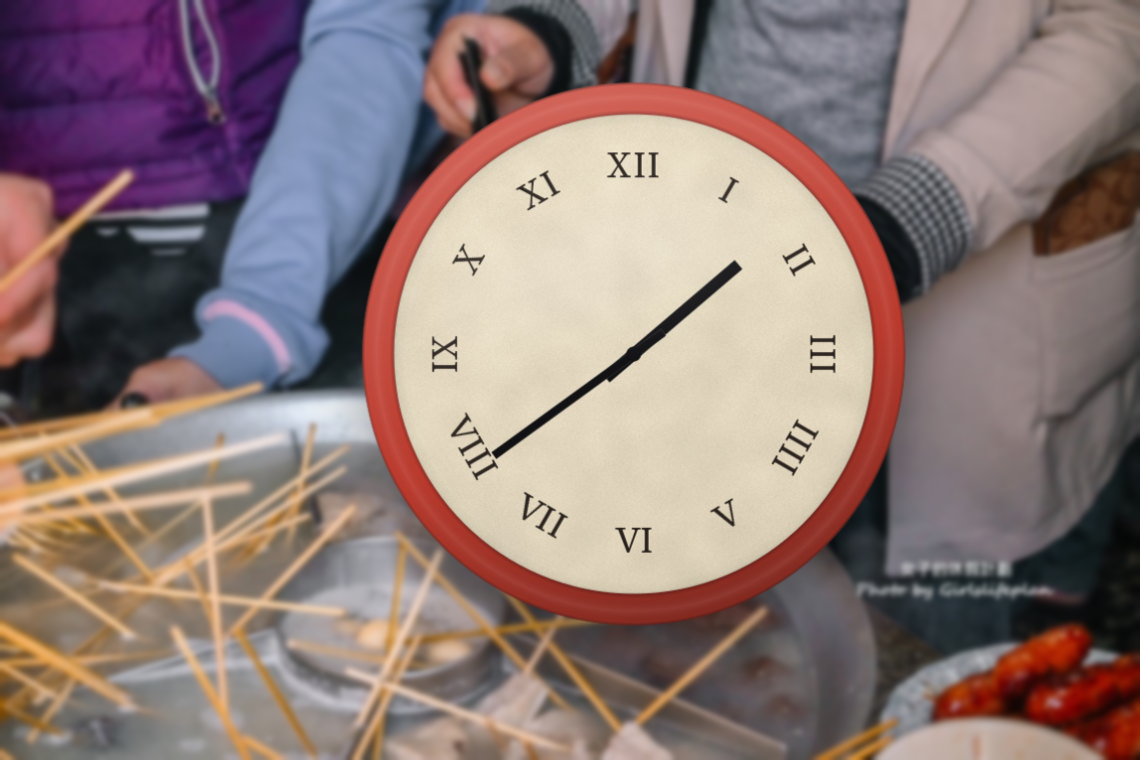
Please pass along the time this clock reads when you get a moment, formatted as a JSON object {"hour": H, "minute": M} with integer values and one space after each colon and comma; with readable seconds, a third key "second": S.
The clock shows {"hour": 1, "minute": 39}
